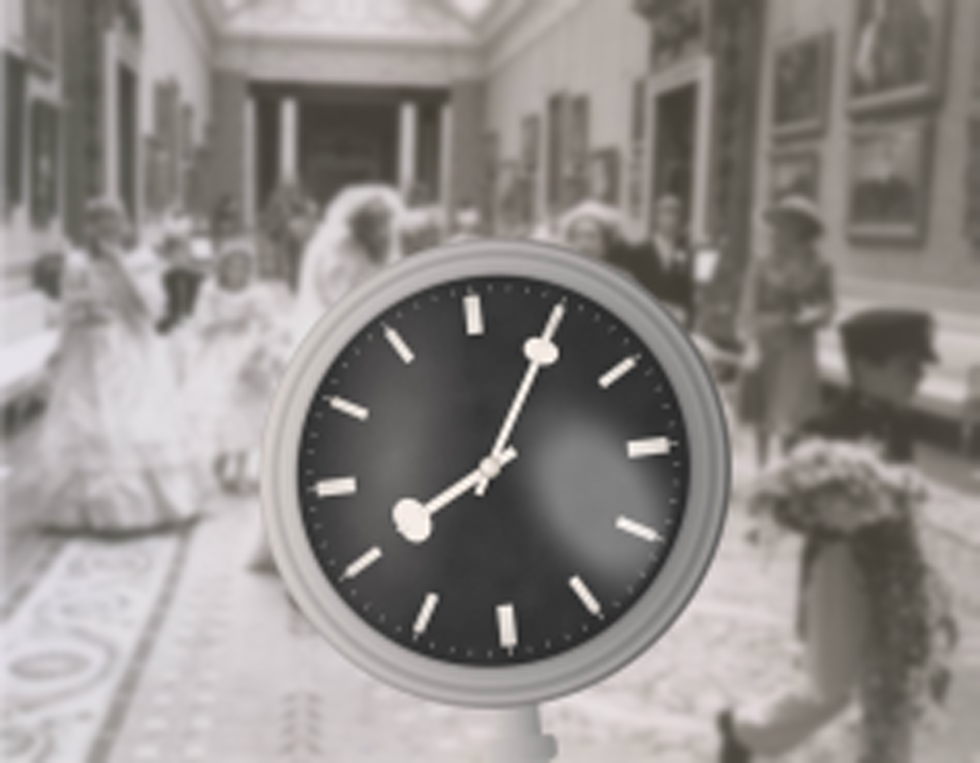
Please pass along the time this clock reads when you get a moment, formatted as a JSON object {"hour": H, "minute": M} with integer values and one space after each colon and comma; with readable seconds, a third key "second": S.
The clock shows {"hour": 8, "minute": 5}
